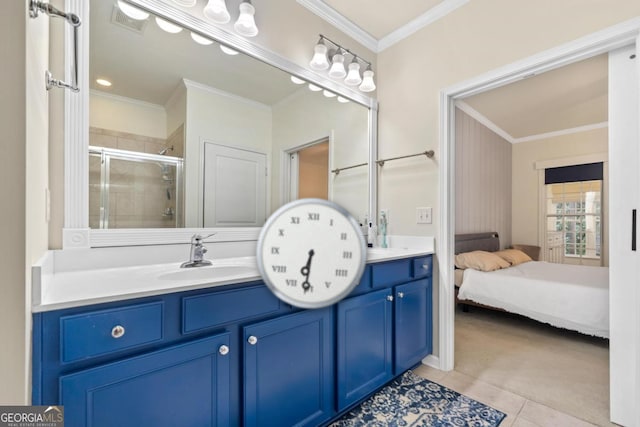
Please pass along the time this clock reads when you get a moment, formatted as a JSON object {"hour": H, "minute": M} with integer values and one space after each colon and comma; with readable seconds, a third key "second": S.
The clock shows {"hour": 6, "minute": 31}
